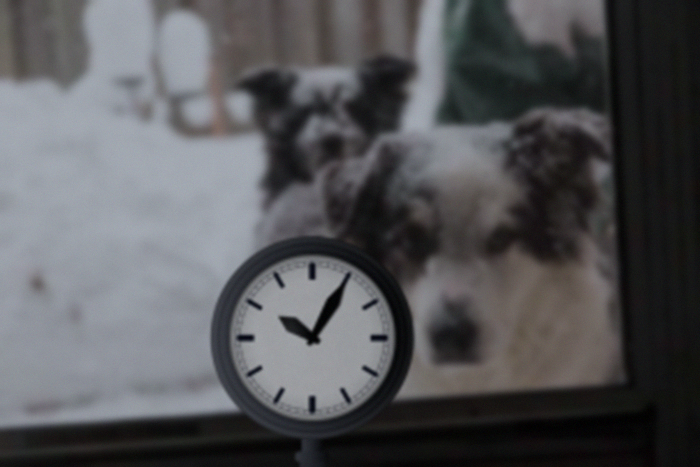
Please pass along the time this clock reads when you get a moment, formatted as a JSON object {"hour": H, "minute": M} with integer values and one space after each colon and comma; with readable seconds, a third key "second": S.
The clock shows {"hour": 10, "minute": 5}
